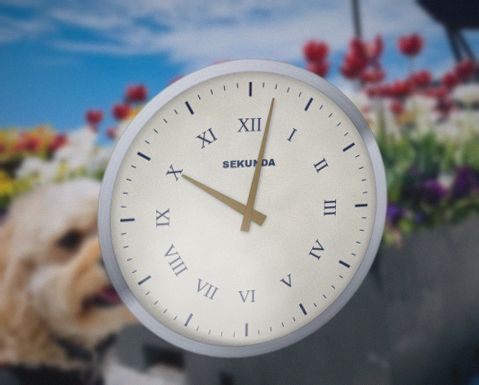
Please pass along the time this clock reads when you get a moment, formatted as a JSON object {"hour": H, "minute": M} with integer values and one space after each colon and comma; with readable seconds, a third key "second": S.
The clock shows {"hour": 10, "minute": 2}
